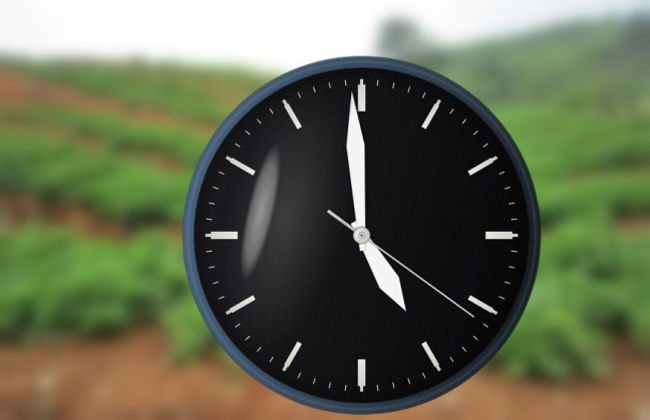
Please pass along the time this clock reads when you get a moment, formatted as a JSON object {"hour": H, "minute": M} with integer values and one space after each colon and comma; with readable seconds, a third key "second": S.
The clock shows {"hour": 4, "minute": 59, "second": 21}
